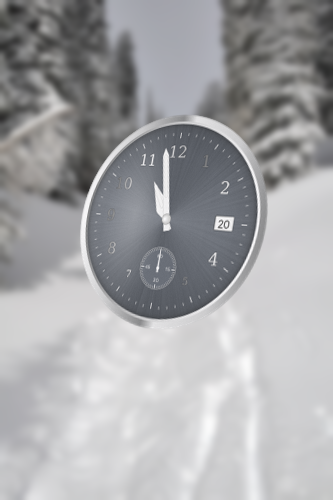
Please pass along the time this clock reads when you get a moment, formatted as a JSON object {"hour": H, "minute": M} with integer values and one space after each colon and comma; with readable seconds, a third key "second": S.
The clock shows {"hour": 10, "minute": 58}
